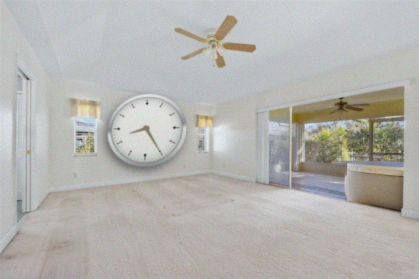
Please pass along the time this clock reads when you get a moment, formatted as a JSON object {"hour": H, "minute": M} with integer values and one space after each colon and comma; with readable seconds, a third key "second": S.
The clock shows {"hour": 8, "minute": 25}
